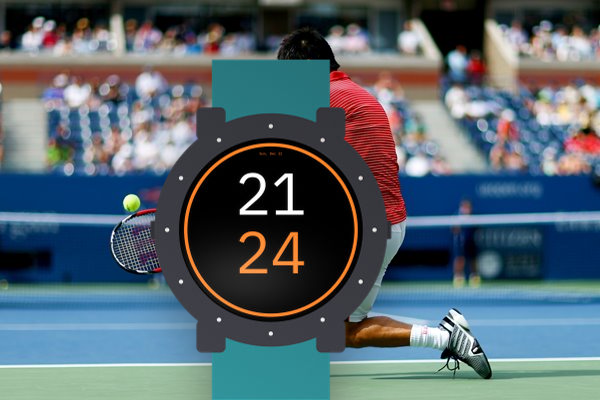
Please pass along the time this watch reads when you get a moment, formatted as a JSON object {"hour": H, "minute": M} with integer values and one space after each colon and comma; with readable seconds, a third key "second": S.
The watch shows {"hour": 21, "minute": 24}
